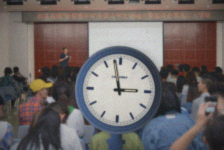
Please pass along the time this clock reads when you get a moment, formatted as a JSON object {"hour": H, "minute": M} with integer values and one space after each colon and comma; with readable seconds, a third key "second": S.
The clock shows {"hour": 2, "minute": 58}
